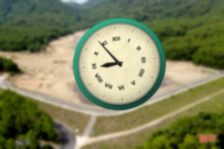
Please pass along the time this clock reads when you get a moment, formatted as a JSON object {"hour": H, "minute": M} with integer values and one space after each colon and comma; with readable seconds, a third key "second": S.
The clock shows {"hour": 8, "minute": 54}
